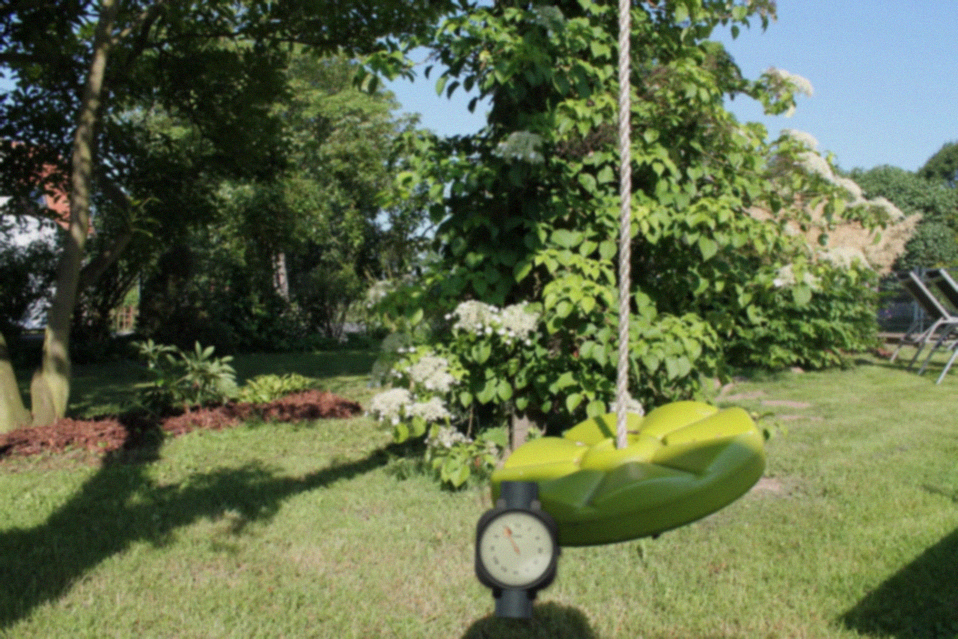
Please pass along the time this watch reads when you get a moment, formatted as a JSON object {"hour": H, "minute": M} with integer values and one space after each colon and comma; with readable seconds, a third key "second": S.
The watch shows {"hour": 10, "minute": 55}
